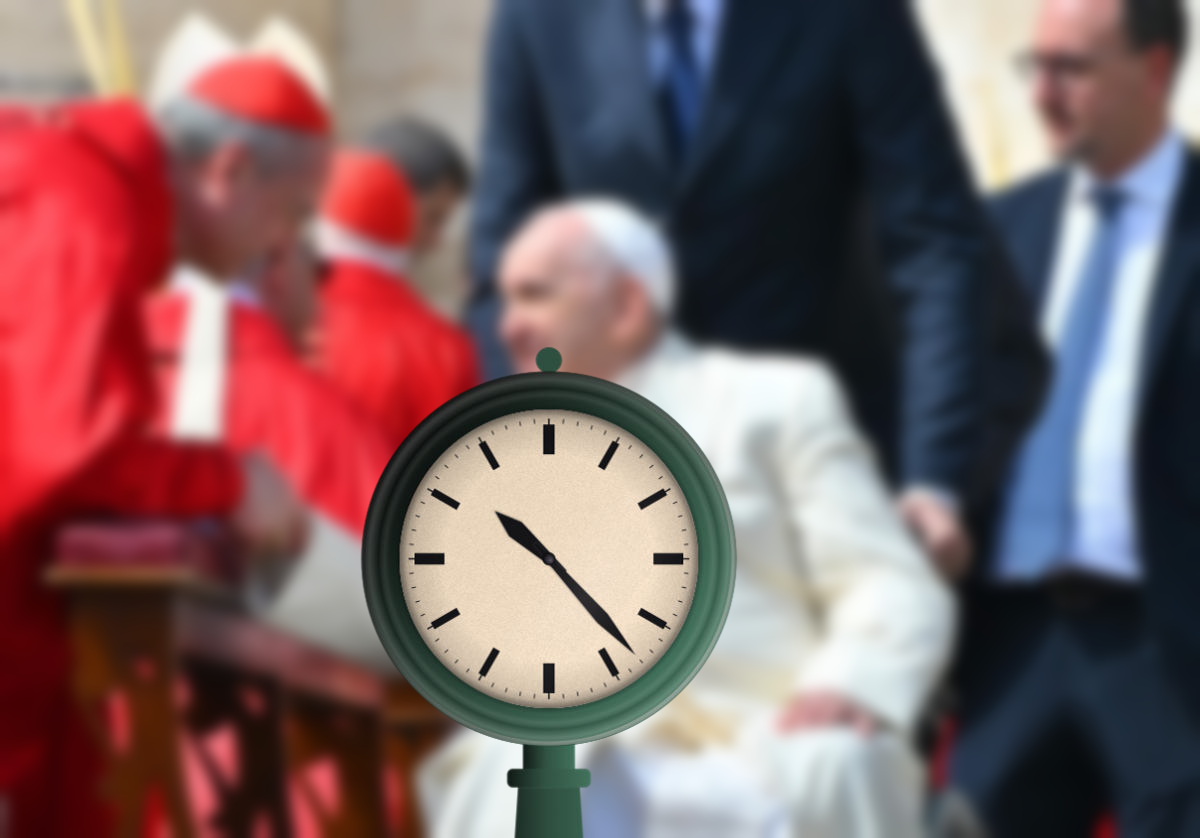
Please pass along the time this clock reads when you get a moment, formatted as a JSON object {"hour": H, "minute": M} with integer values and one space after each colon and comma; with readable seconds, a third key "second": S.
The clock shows {"hour": 10, "minute": 23}
